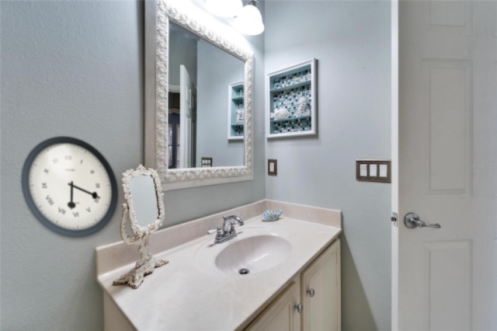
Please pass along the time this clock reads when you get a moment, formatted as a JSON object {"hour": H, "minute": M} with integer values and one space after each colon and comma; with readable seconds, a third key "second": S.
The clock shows {"hour": 6, "minute": 19}
